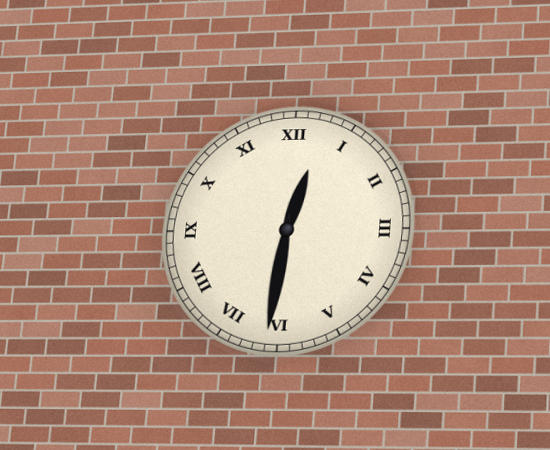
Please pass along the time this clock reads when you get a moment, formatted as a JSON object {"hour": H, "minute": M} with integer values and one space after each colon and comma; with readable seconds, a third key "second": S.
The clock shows {"hour": 12, "minute": 31}
